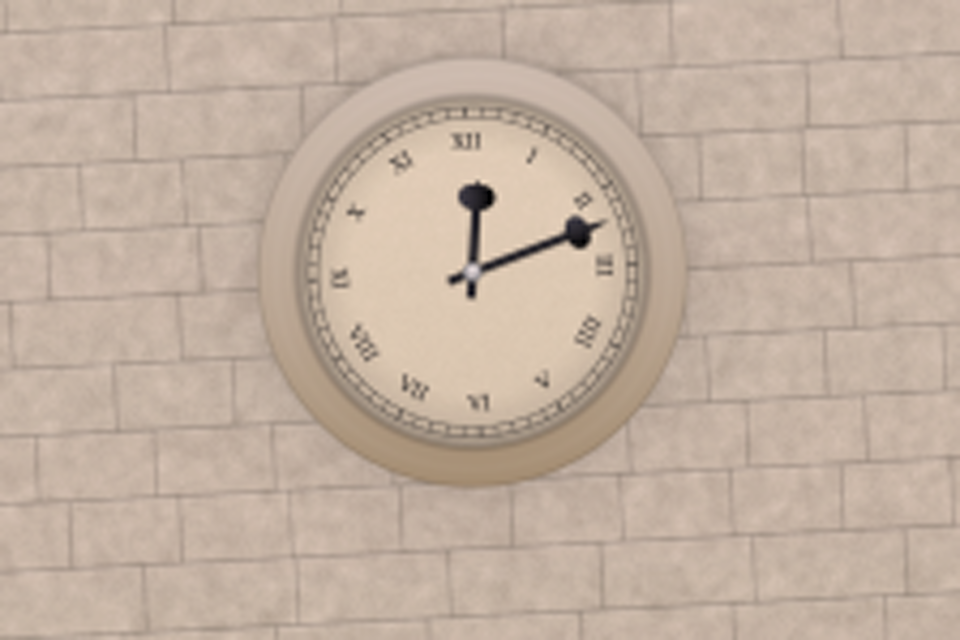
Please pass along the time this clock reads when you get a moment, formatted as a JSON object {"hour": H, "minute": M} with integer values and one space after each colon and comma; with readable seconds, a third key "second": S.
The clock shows {"hour": 12, "minute": 12}
